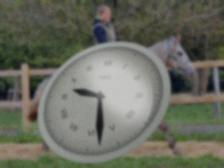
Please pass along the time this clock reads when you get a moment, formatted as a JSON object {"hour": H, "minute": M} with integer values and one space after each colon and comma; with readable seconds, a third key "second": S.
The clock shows {"hour": 9, "minute": 28}
